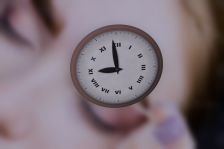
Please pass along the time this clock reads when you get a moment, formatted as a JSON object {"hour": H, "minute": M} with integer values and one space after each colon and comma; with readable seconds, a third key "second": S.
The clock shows {"hour": 8, "minute": 59}
